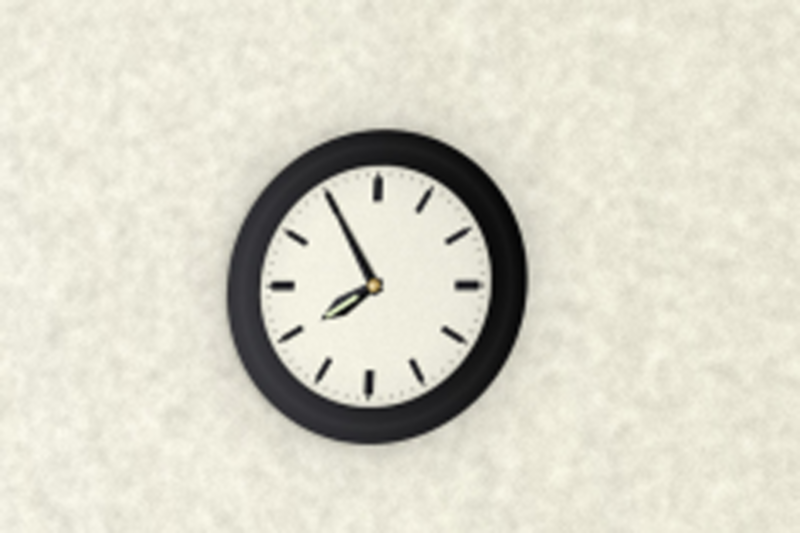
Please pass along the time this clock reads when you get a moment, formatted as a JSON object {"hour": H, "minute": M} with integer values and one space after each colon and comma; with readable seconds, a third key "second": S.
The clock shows {"hour": 7, "minute": 55}
